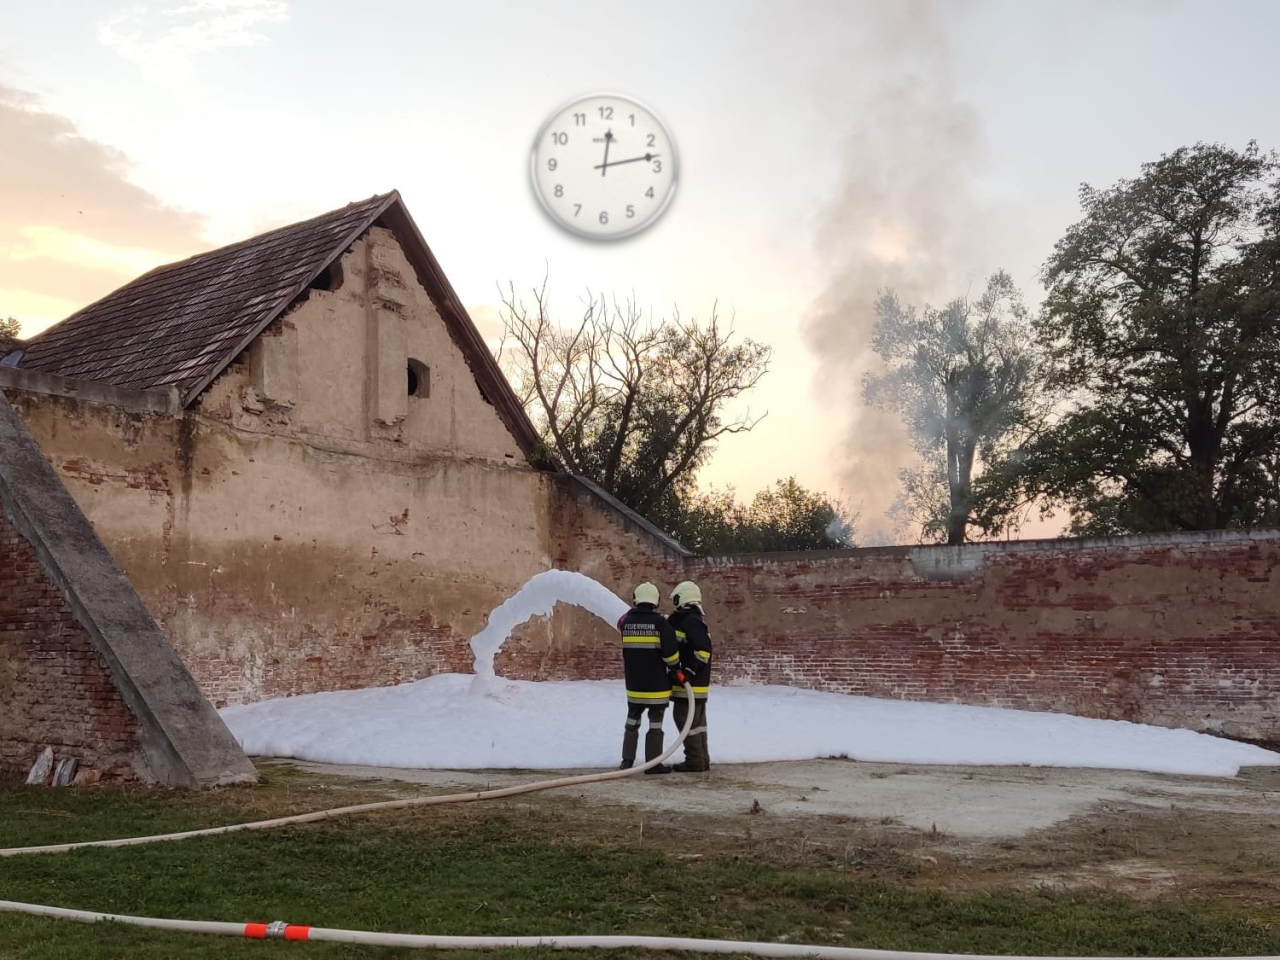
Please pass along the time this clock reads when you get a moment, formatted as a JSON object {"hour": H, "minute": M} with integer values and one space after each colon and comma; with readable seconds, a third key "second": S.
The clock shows {"hour": 12, "minute": 13}
